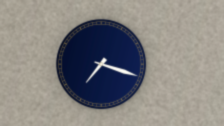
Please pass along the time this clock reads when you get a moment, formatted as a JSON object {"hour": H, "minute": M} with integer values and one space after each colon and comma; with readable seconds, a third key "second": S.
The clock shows {"hour": 7, "minute": 18}
